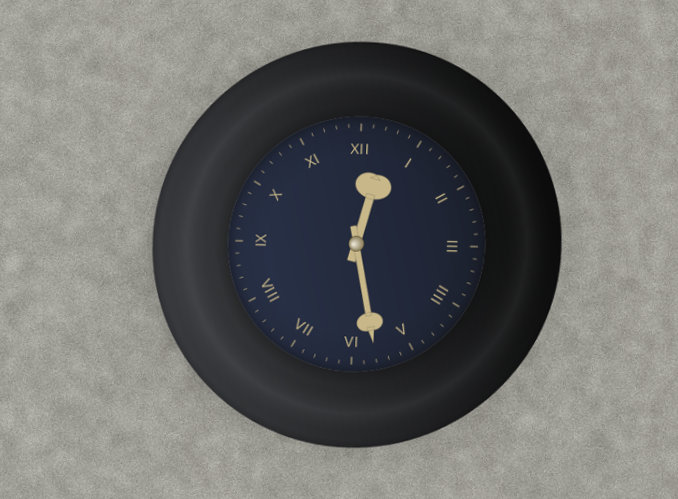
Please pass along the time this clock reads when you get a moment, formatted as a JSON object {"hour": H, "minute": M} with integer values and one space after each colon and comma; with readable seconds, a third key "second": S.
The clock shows {"hour": 12, "minute": 28}
